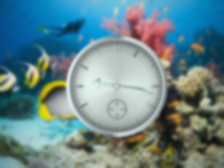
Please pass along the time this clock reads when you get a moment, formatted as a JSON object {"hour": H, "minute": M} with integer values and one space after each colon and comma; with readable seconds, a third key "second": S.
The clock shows {"hour": 9, "minute": 17}
